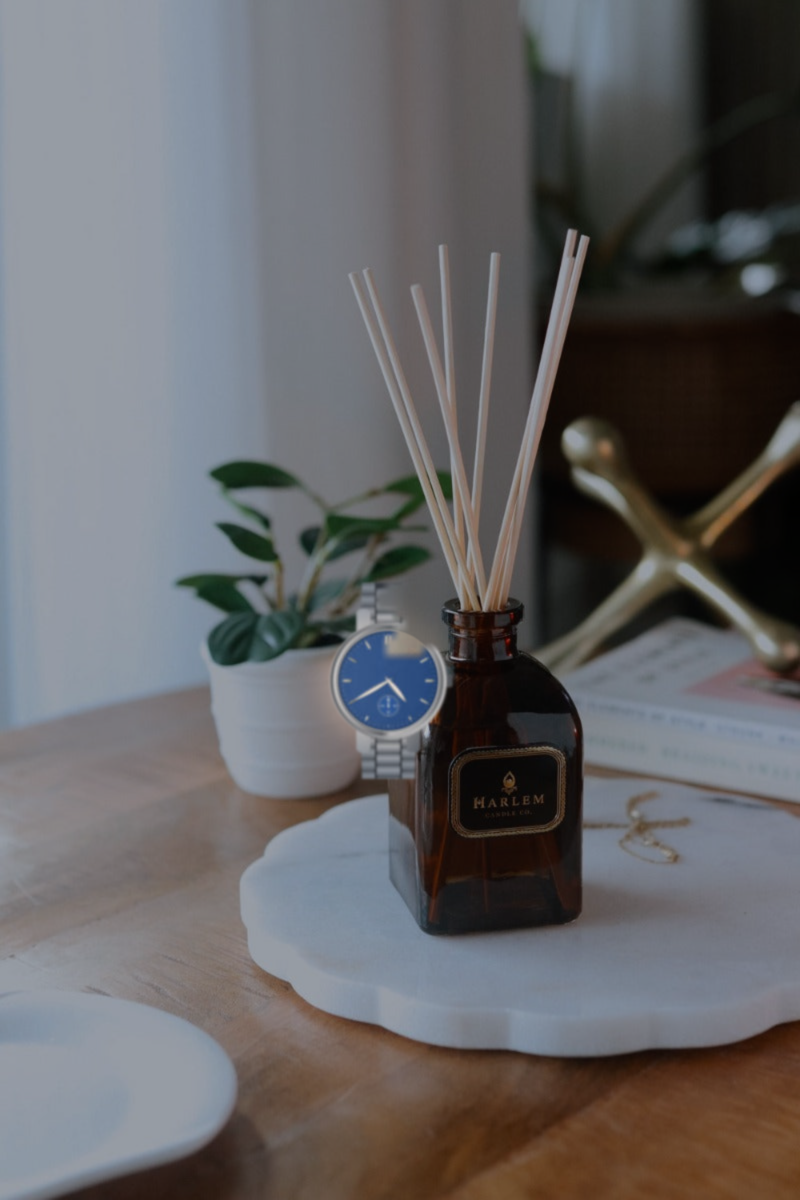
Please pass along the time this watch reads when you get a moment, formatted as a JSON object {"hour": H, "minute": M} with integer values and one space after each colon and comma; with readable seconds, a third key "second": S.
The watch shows {"hour": 4, "minute": 40}
